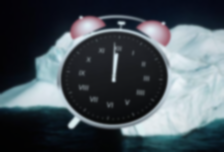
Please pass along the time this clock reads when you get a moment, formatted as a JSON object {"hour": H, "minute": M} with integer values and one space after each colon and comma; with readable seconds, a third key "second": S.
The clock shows {"hour": 11, "minute": 59}
